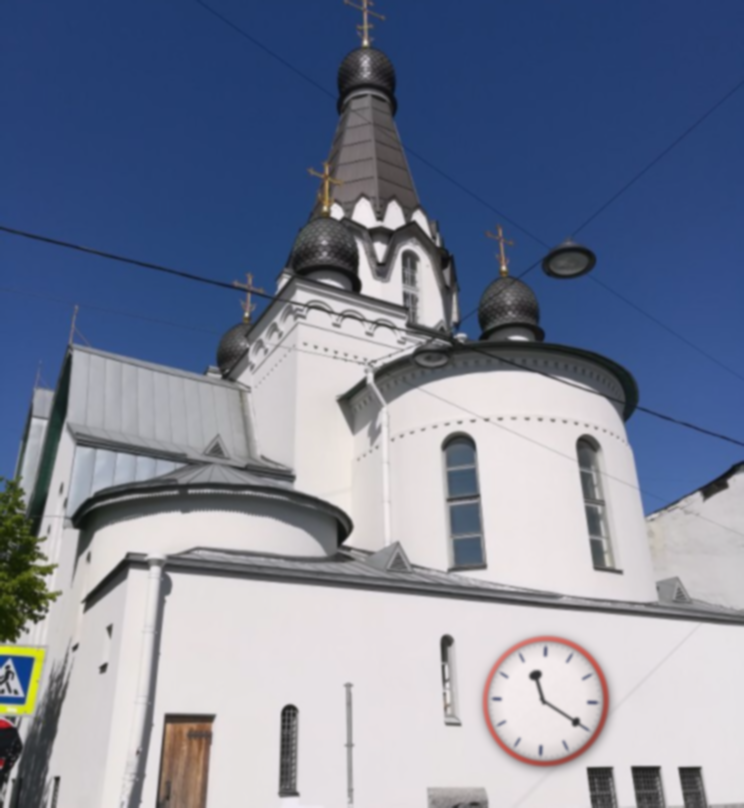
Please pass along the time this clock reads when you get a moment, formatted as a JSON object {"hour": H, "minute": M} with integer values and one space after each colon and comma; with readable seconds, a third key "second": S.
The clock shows {"hour": 11, "minute": 20}
